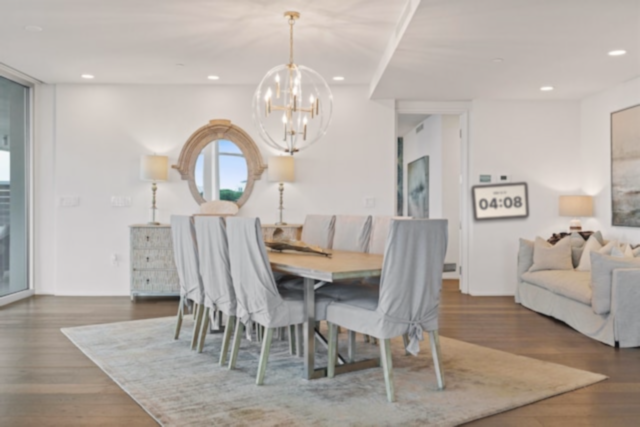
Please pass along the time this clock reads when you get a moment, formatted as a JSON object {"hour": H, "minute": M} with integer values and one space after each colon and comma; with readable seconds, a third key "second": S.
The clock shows {"hour": 4, "minute": 8}
